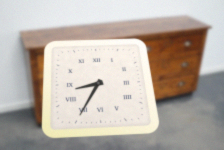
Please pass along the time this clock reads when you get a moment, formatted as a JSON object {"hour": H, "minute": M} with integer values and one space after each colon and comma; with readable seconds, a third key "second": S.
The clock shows {"hour": 8, "minute": 35}
